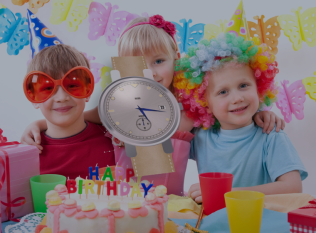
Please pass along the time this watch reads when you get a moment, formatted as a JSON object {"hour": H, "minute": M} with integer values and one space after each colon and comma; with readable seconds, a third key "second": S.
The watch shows {"hour": 5, "minute": 17}
